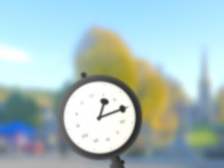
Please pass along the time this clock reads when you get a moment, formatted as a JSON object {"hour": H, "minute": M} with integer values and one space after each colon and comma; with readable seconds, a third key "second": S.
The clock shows {"hour": 1, "minute": 15}
